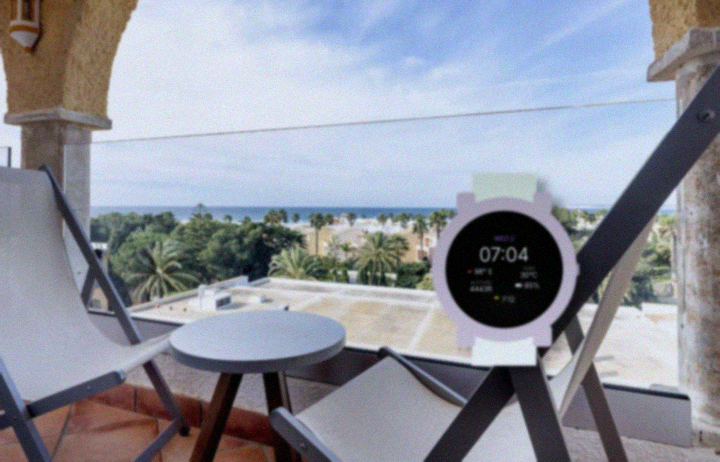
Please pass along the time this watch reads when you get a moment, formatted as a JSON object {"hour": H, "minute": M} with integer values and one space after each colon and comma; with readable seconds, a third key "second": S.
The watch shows {"hour": 7, "minute": 4}
